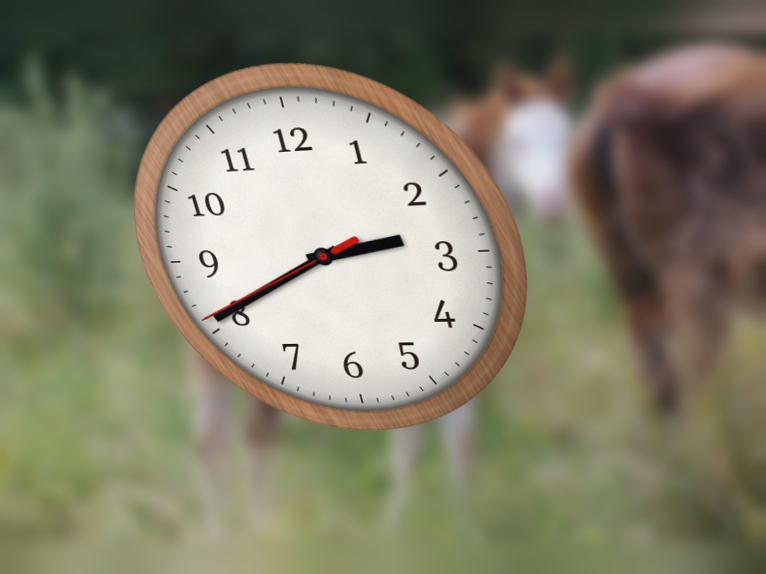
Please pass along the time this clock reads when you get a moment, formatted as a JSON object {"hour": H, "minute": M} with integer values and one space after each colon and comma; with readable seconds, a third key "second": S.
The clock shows {"hour": 2, "minute": 40, "second": 41}
